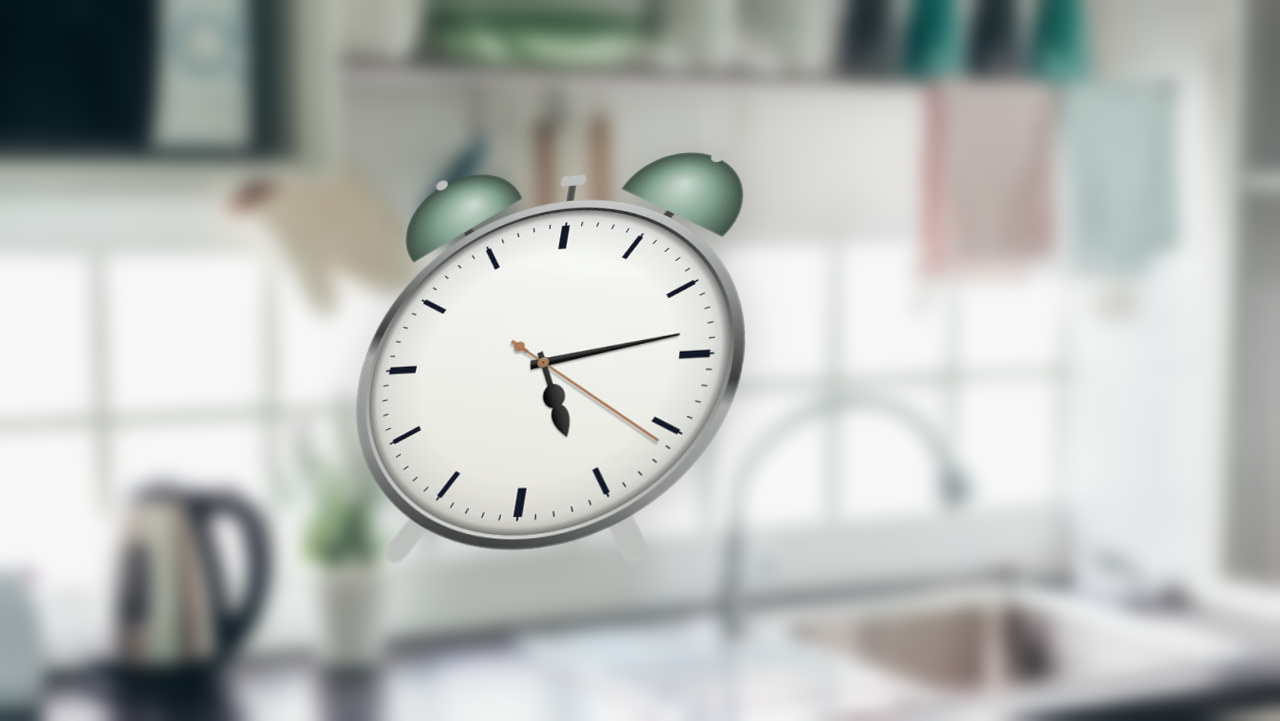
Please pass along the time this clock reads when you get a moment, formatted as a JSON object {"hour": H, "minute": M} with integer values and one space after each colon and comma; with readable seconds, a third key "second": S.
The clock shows {"hour": 5, "minute": 13, "second": 21}
